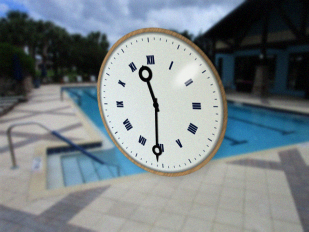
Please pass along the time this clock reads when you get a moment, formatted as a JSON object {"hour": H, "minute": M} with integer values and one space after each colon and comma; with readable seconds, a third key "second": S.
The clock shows {"hour": 11, "minute": 31}
